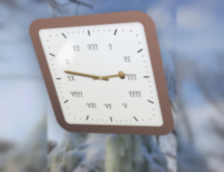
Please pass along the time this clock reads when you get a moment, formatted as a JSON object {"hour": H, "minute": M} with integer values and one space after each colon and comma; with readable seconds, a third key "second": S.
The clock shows {"hour": 2, "minute": 47}
